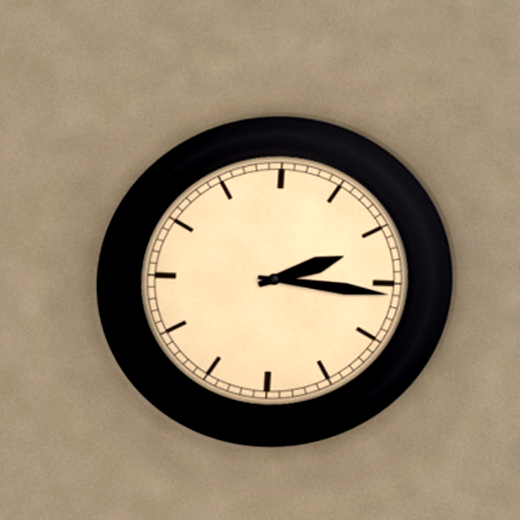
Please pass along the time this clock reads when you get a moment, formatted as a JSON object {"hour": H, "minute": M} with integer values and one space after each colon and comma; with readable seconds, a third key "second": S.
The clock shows {"hour": 2, "minute": 16}
